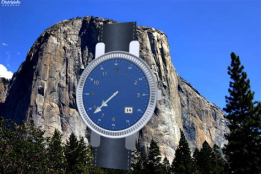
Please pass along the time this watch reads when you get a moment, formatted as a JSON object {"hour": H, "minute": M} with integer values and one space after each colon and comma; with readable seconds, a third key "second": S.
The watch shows {"hour": 7, "minute": 38}
